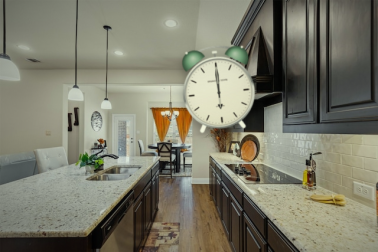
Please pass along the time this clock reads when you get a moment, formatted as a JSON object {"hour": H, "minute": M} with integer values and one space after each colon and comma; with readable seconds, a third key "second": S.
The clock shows {"hour": 6, "minute": 0}
